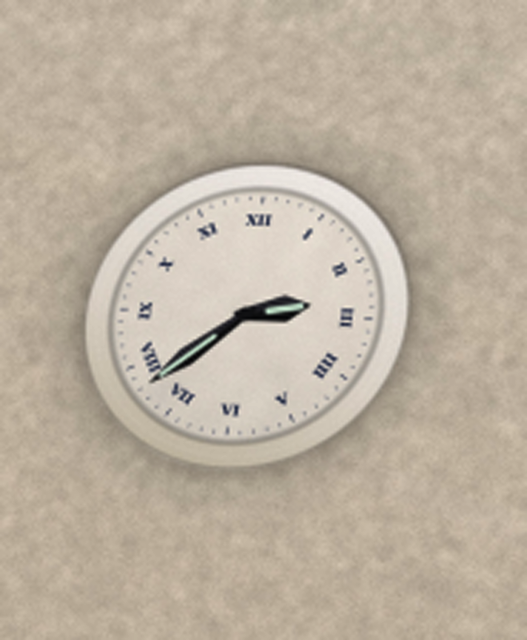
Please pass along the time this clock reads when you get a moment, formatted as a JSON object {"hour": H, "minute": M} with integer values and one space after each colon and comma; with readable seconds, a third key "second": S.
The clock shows {"hour": 2, "minute": 38}
